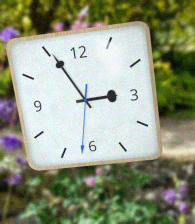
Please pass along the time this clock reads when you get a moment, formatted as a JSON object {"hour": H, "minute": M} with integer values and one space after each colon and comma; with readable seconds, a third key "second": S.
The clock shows {"hour": 2, "minute": 55, "second": 32}
